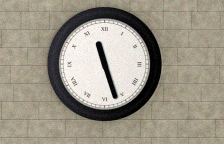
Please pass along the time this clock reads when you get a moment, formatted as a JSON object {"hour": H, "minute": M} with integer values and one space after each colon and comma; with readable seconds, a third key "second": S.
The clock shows {"hour": 11, "minute": 27}
